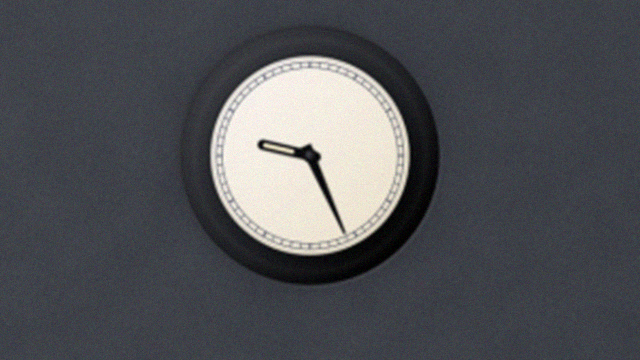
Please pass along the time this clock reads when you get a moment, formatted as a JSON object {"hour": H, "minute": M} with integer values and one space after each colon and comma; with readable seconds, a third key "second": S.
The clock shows {"hour": 9, "minute": 26}
